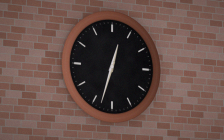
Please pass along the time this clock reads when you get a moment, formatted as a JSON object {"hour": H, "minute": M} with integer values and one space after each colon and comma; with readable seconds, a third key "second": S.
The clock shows {"hour": 12, "minute": 33}
